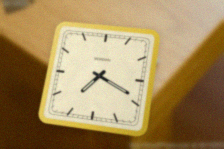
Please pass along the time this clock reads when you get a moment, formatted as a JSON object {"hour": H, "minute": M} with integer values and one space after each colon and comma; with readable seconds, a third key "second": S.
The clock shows {"hour": 7, "minute": 19}
